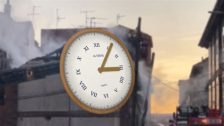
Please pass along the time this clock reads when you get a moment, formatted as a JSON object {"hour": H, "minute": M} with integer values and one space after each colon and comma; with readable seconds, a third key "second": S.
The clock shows {"hour": 3, "minute": 6}
